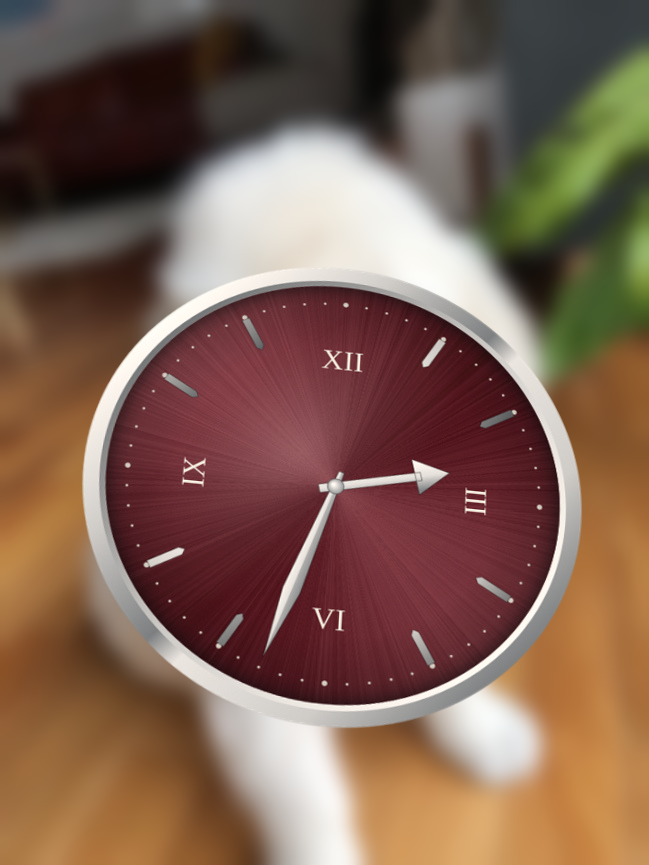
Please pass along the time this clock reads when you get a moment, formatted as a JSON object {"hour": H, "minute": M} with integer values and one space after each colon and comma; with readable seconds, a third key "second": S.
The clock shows {"hour": 2, "minute": 33}
